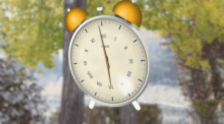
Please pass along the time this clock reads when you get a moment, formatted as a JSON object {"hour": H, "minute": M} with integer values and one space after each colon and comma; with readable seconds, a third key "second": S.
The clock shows {"hour": 5, "minute": 59}
